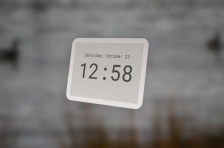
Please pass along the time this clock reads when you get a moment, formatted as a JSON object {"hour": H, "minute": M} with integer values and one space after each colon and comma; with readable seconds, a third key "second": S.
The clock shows {"hour": 12, "minute": 58}
